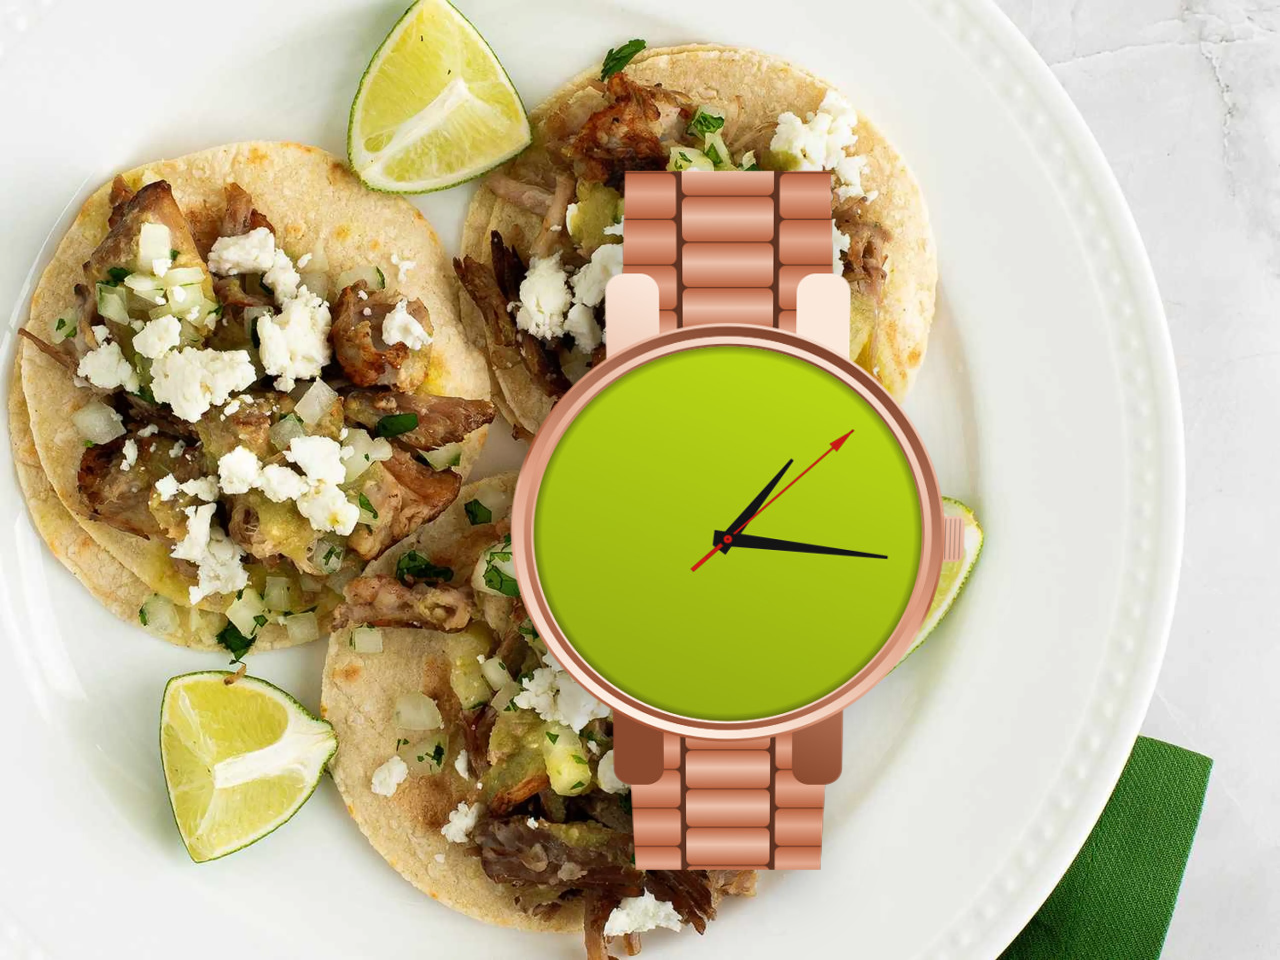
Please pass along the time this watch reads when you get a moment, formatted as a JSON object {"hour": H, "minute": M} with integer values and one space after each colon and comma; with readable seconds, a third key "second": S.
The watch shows {"hour": 1, "minute": 16, "second": 8}
